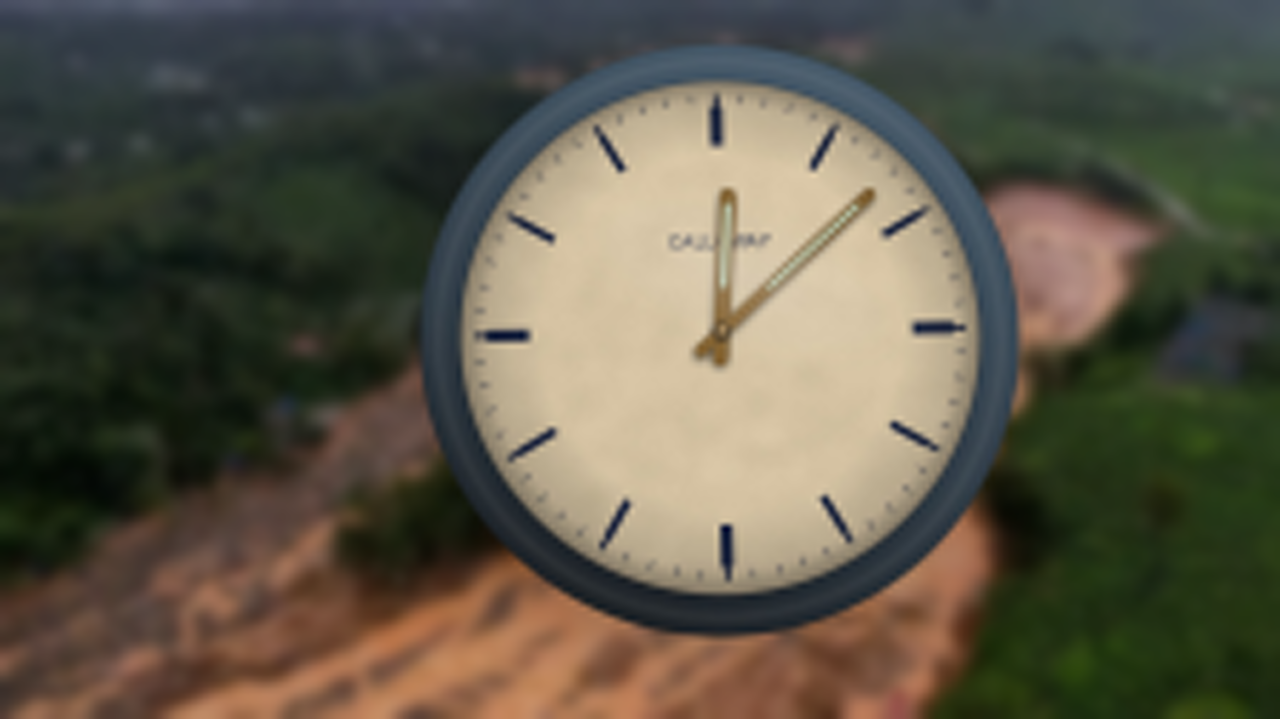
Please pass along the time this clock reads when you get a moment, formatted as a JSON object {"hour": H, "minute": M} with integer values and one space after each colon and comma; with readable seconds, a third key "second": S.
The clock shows {"hour": 12, "minute": 8}
